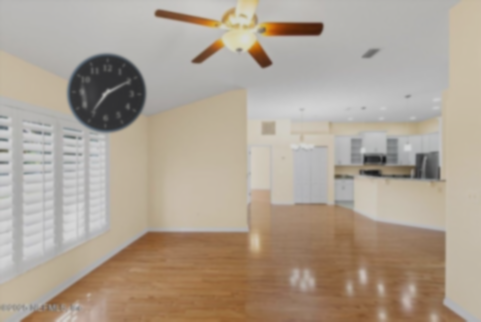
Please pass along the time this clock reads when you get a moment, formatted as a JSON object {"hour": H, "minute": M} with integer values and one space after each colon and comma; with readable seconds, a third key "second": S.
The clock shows {"hour": 7, "minute": 10}
